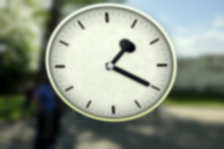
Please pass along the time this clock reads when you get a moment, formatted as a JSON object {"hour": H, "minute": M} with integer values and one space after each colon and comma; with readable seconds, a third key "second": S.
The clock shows {"hour": 1, "minute": 20}
